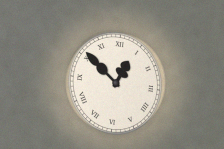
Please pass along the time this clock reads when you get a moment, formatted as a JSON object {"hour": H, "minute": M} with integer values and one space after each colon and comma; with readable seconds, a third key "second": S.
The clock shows {"hour": 12, "minute": 51}
